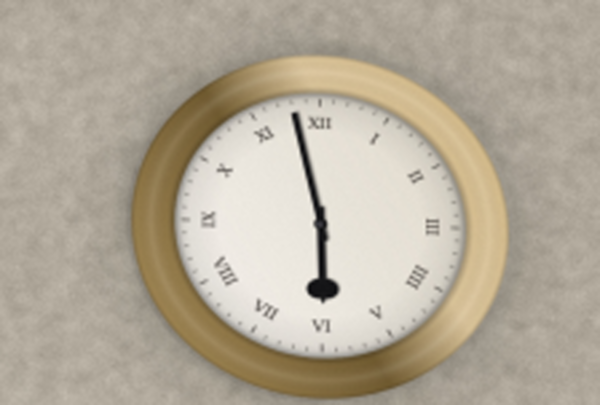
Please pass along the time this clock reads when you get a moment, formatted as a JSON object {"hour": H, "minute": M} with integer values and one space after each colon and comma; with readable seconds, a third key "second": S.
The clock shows {"hour": 5, "minute": 58}
